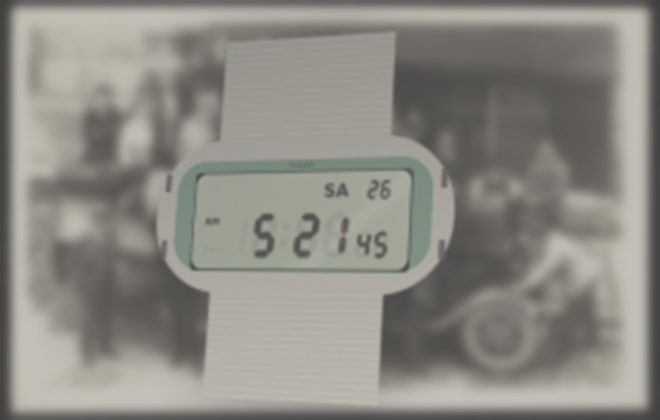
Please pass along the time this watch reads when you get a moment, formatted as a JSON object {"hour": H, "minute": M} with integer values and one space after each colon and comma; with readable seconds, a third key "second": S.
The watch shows {"hour": 5, "minute": 21, "second": 45}
